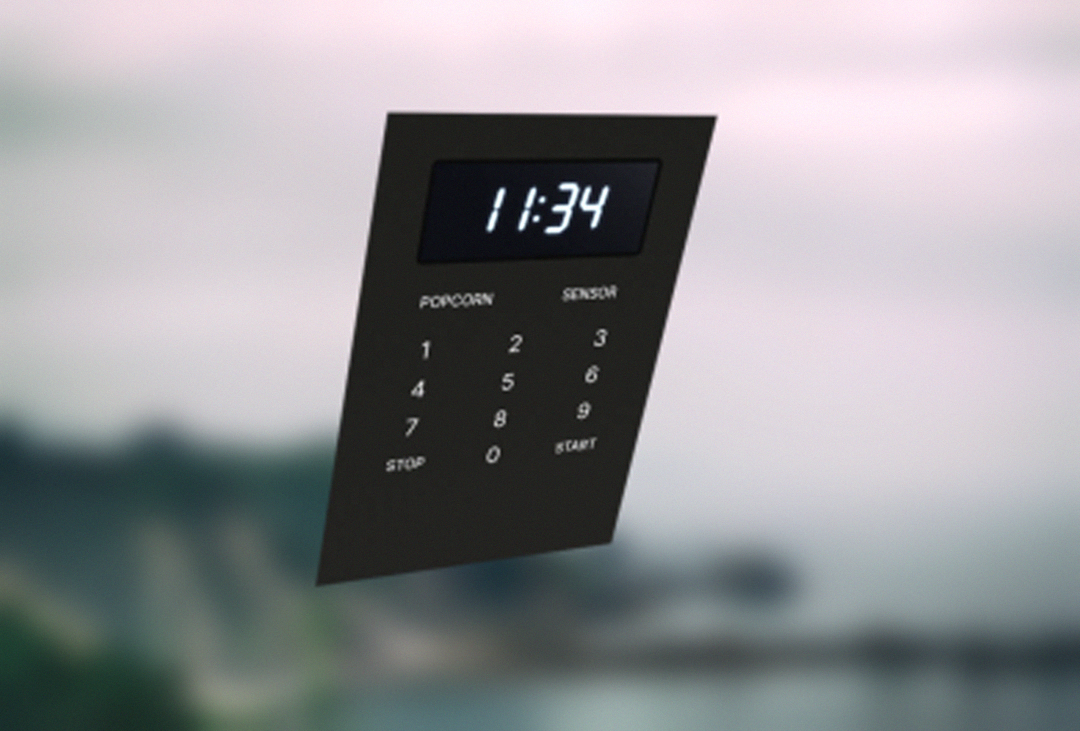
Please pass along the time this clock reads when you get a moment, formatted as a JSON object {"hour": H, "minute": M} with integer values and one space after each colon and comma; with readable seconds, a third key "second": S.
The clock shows {"hour": 11, "minute": 34}
